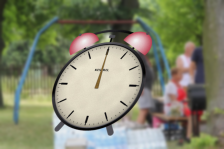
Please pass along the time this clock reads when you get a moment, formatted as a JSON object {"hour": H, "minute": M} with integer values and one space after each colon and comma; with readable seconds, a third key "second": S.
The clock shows {"hour": 12, "minute": 0}
